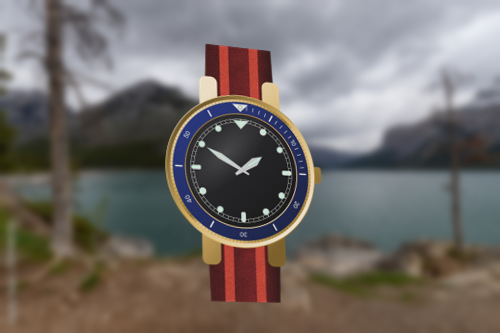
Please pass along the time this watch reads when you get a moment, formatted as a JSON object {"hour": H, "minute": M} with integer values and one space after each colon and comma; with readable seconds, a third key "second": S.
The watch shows {"hour": 1, "minute": 50}
